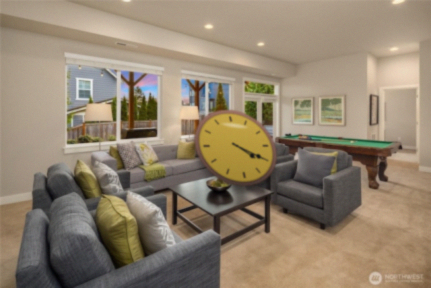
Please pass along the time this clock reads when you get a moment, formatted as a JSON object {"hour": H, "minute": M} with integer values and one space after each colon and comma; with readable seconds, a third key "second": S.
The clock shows {"hour": 4, "minute": 20}
